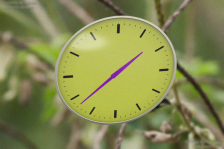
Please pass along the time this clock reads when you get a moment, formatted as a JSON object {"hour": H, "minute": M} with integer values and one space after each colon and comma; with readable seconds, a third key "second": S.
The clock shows {"hour": 1, "minute": 38}
